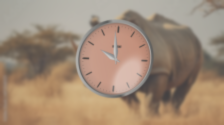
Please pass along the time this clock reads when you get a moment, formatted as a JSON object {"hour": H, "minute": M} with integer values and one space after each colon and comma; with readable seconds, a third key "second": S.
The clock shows {"hour": 9, "minute": 59}
